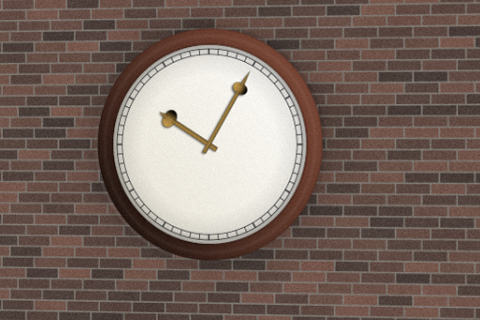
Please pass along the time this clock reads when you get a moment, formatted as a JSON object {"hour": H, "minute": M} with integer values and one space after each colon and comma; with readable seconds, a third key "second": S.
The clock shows {"hour": 10, "minute": 5}
